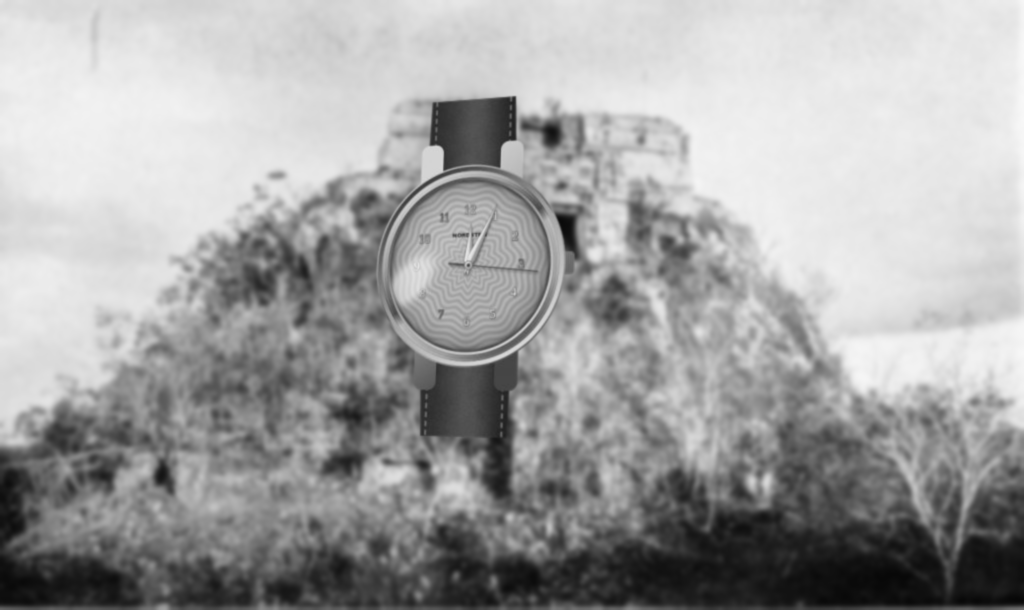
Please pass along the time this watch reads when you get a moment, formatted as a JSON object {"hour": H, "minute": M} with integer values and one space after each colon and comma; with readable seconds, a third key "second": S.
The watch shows {"hour": 12, "minute": 4, "second": 16}
